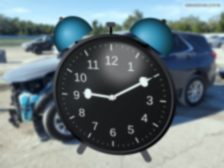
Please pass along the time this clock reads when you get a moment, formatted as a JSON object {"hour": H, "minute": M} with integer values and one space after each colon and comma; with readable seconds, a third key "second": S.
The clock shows {"hour": 9, "minute": 10}
